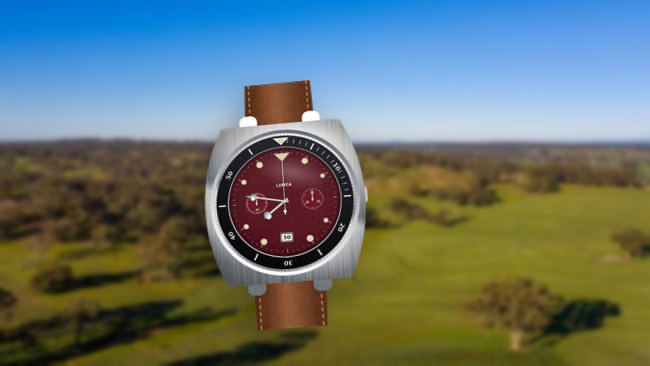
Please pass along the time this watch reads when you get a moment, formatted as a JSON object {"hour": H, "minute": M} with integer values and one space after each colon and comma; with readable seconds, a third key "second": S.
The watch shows {"hour": 7, "minute": 47}
